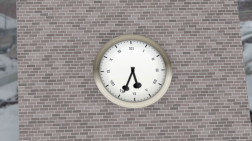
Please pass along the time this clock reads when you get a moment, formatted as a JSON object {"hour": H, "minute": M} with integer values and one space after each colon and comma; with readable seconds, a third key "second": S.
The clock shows {"hour": 5, "minute": 34}
